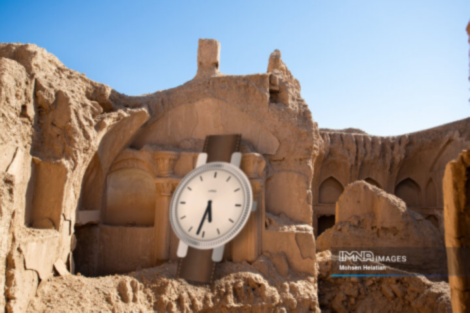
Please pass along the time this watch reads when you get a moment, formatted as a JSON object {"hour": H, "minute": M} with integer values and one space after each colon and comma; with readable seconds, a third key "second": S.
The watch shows {"hour": 5, "minute": 32}
